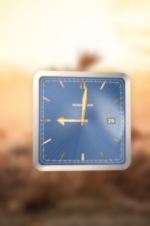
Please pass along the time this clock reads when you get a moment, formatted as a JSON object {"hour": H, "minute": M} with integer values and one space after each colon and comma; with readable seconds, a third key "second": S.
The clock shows {"hour": 9, "minute": 1}
